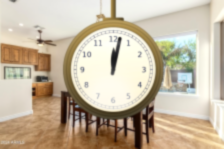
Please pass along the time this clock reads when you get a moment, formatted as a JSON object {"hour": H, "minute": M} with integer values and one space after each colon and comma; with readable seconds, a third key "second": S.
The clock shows {"hour": 12, "minute": 2}
